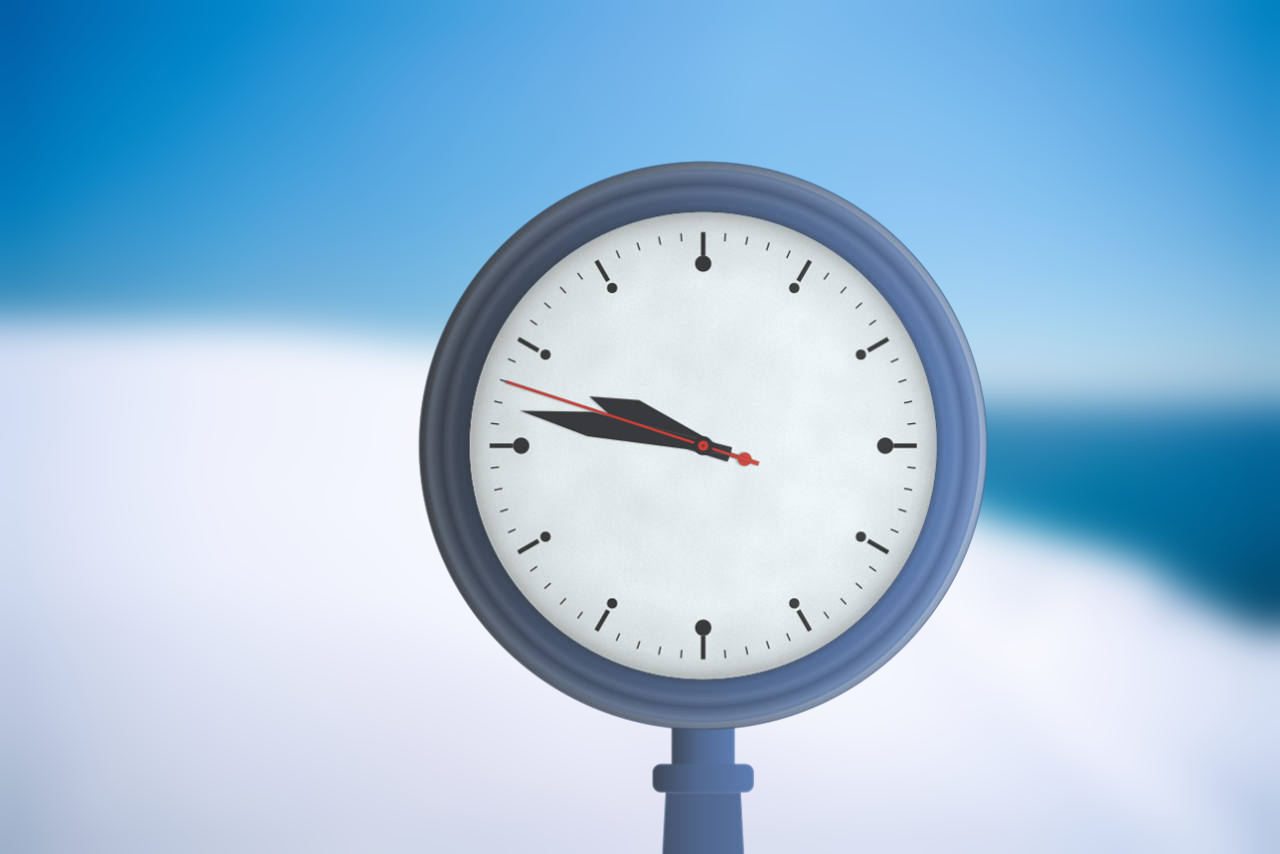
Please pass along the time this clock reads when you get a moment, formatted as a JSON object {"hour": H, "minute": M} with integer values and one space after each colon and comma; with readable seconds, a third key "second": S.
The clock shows {"hour": 9, "minute": 46, "second": 48}
